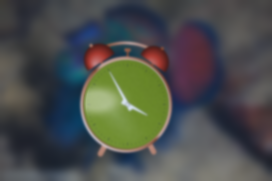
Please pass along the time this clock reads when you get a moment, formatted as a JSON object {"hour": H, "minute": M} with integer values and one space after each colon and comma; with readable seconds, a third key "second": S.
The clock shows {"hour": 3, "minute": 55}
